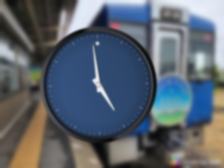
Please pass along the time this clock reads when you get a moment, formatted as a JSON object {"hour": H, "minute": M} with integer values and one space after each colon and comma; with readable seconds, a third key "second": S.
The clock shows {"hour": 4, "minute": 59}
